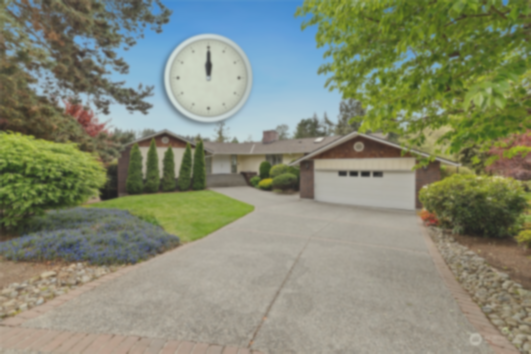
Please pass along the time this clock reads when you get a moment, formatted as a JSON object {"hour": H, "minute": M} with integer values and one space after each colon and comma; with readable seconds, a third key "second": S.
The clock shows {"hour": 12, "minute": 0}
